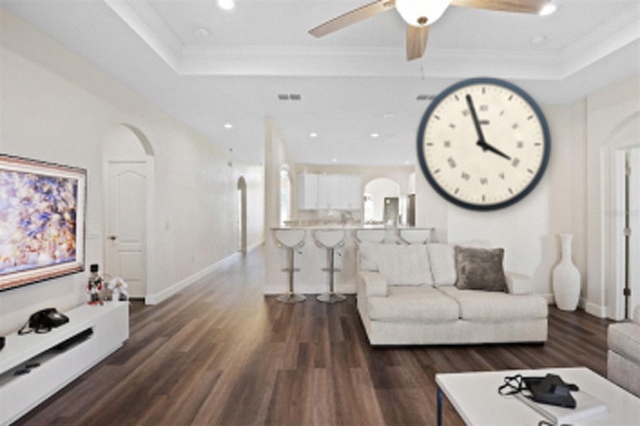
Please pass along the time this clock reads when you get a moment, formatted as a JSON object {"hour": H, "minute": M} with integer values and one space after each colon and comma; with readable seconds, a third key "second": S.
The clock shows {"hour": 3, "minute": 57}
